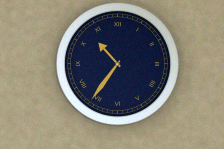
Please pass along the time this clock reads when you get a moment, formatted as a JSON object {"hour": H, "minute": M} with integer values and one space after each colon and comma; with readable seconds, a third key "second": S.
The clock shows {"hour": 10, "minute": 36}
